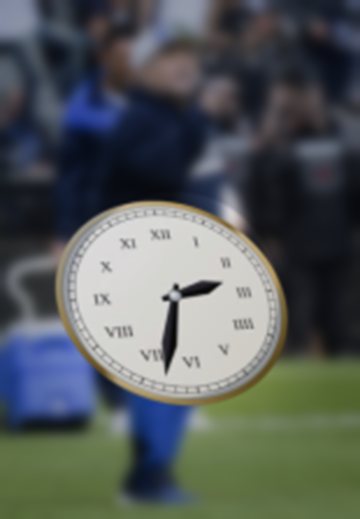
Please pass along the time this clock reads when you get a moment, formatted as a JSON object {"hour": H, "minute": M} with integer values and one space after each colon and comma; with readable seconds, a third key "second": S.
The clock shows {"hour": 2, "minute": 33}
